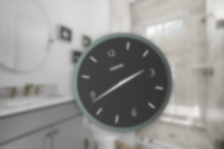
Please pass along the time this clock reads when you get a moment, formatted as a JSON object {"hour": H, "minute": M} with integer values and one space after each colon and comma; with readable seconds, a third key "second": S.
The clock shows {"hour": 2, "minute": 43}
